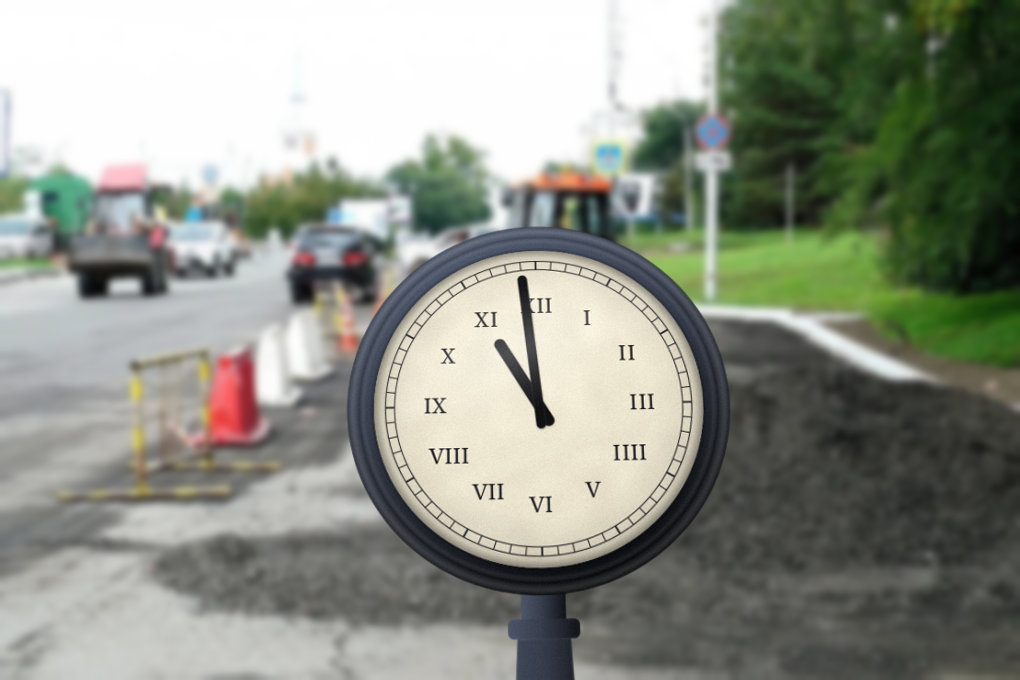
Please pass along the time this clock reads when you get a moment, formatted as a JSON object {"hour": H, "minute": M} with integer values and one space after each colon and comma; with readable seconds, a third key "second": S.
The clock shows {"hour": 10, "minute": 59}
